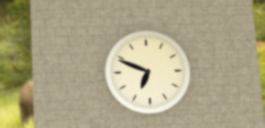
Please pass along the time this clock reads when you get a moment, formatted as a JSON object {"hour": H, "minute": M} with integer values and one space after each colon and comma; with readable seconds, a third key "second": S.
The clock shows {"hour": 6, "minute": 49}
